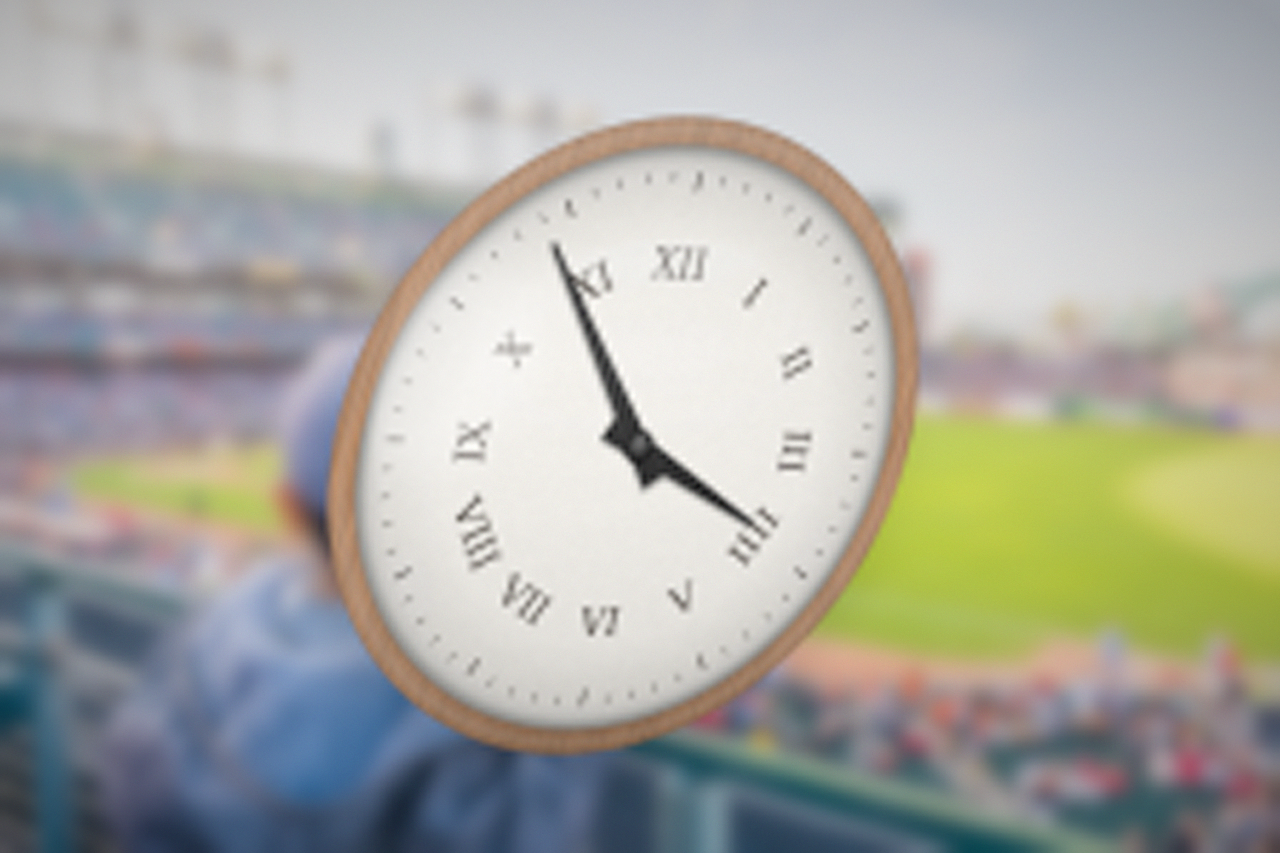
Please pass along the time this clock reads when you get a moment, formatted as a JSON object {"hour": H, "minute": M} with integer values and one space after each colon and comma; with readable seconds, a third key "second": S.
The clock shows {"hour": 3, "minute": 54}
